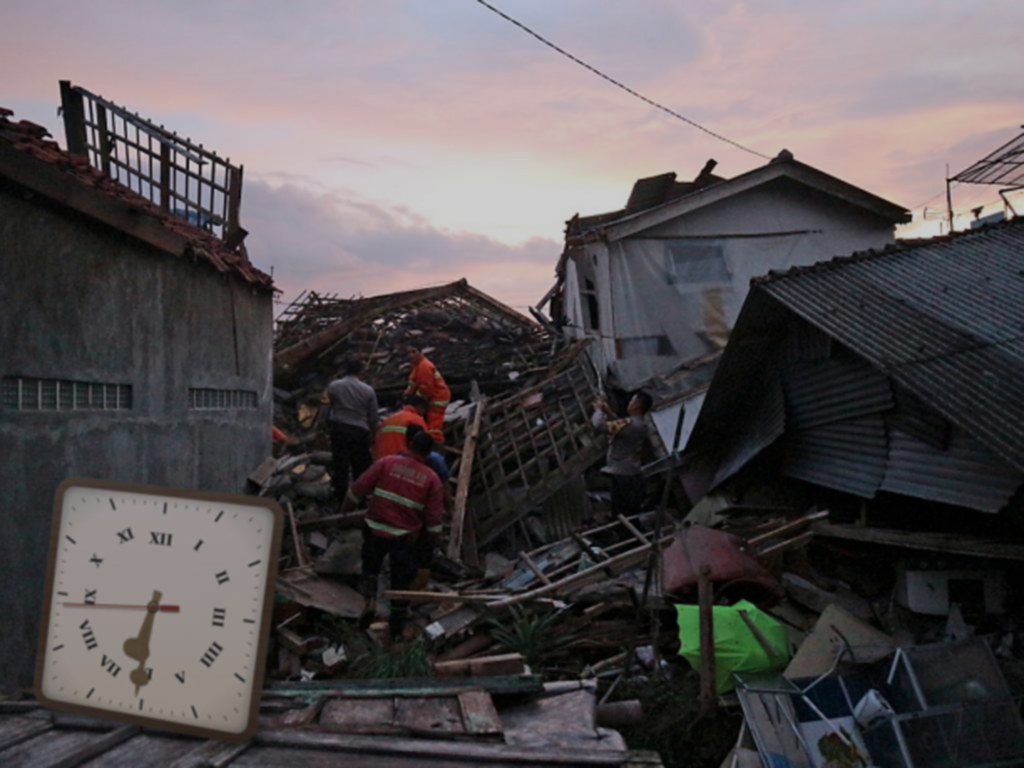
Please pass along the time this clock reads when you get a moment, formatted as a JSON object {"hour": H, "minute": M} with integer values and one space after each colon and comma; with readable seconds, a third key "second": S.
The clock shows {"hour": 6, "minute": 30, "second": 44}
